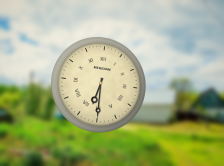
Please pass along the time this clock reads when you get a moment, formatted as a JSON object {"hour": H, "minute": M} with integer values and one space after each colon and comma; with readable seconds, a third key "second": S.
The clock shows {"hour": 6, "minute": 30}
